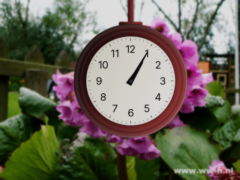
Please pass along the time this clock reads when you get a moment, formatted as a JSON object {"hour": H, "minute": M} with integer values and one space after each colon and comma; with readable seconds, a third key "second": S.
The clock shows {"hour": 1, "minute": 5}
